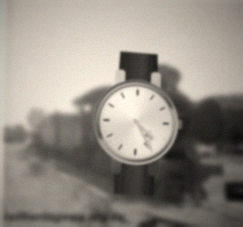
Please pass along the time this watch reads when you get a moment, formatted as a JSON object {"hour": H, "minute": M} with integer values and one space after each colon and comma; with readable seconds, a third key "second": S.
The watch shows {"hour": 4, "minute": 25}
